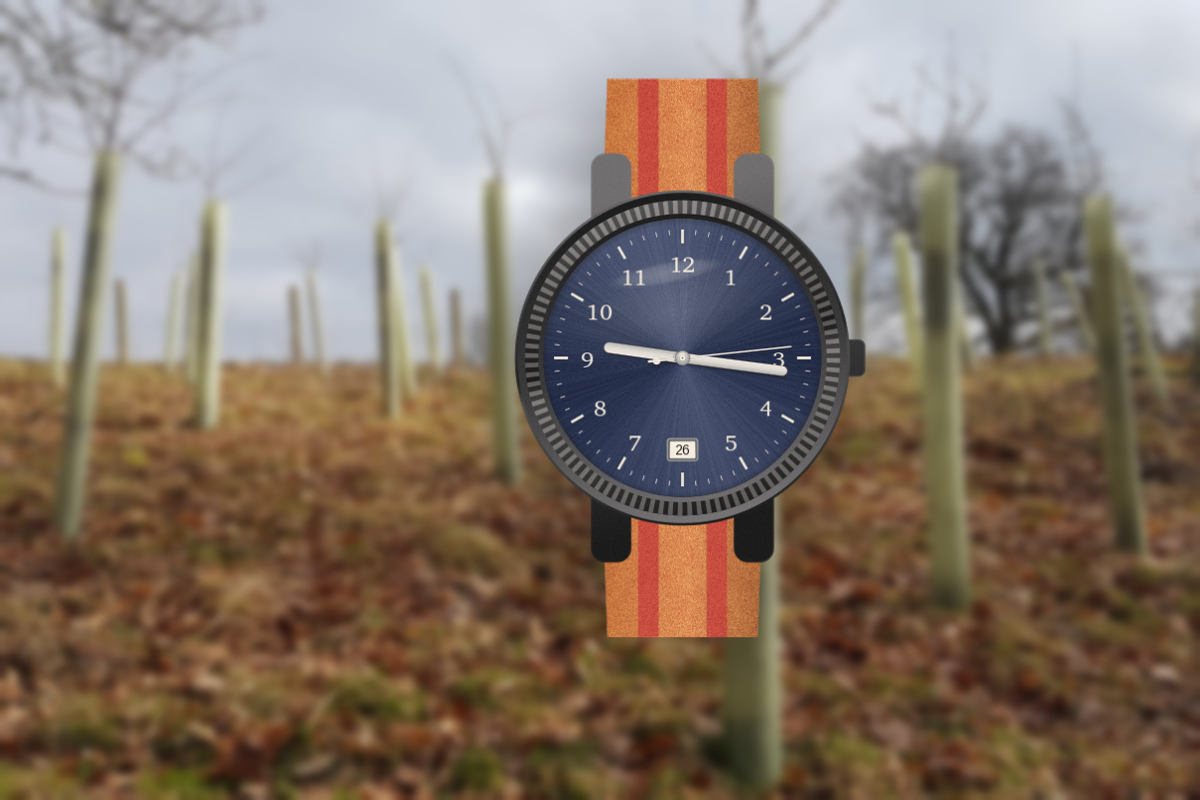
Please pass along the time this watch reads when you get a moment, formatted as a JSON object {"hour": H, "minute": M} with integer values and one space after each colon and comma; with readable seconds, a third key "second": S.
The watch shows {"hour": 9, "minute": 16, "second": 14}
